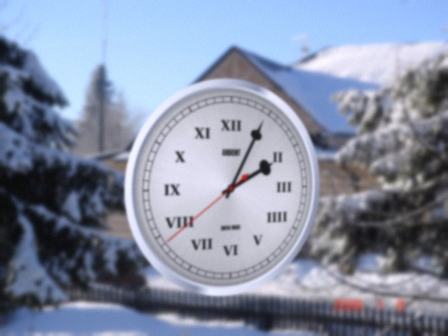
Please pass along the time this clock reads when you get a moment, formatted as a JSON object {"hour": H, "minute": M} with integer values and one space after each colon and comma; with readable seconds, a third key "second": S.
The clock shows {"hour": 2, "minute": 4, "second": 39}
